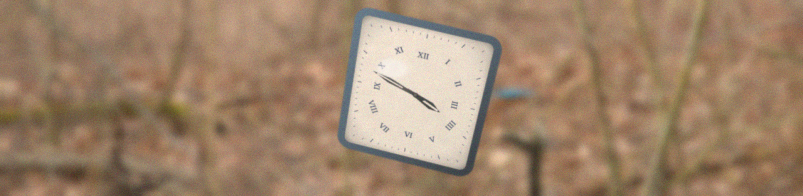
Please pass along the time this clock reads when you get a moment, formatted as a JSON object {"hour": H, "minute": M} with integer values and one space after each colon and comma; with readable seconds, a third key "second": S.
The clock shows {"hour": 3, "minute": 48}
